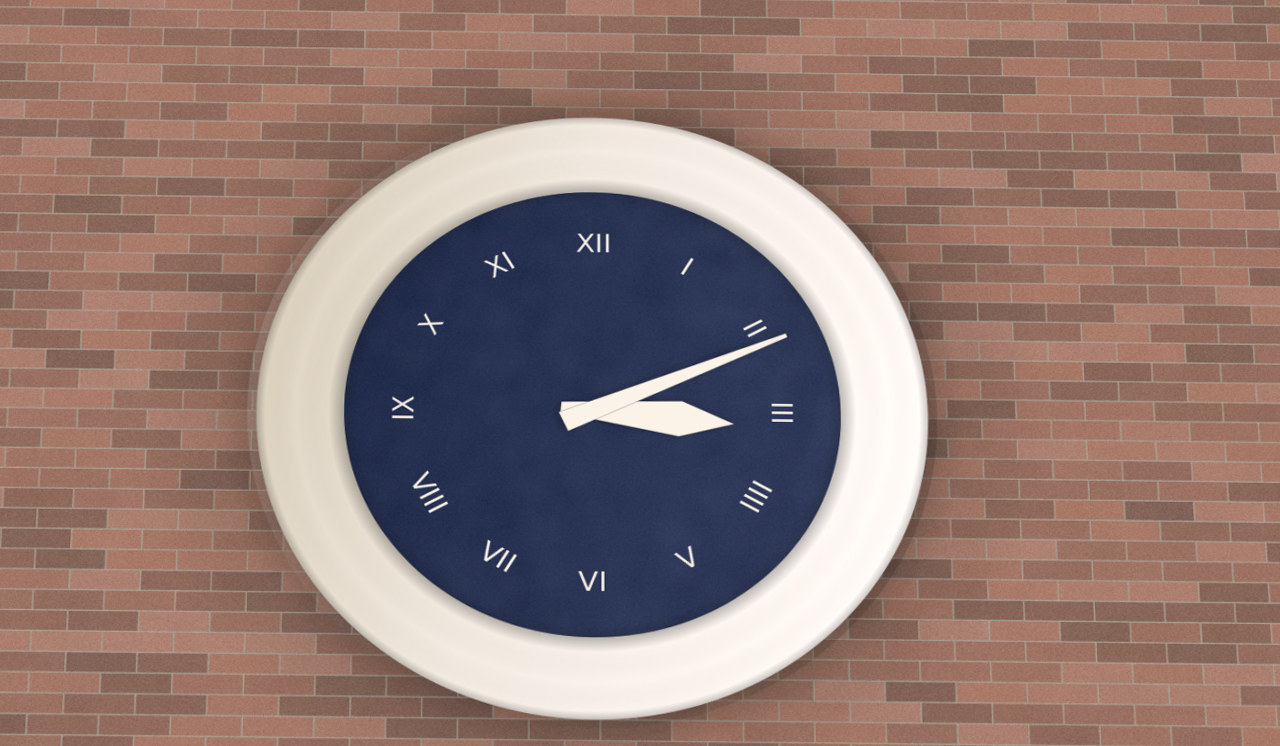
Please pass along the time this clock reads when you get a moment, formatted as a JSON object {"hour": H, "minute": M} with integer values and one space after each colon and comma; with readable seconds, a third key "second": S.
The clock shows {"hour": 3, "minute": 11}
